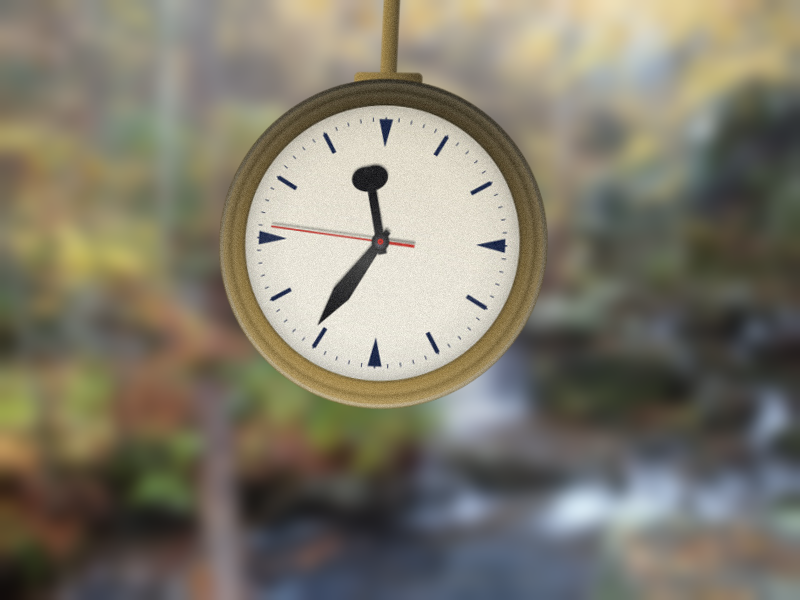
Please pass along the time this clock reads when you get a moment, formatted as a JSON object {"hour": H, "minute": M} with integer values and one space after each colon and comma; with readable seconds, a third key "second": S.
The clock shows {"hour": 11, "minute": 35, "second": 46}
